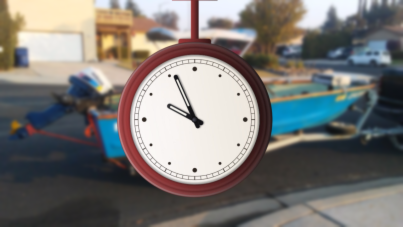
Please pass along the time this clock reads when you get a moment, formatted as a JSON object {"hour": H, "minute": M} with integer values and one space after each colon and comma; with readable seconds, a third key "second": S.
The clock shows {"hour": 9, "minute": 56}
